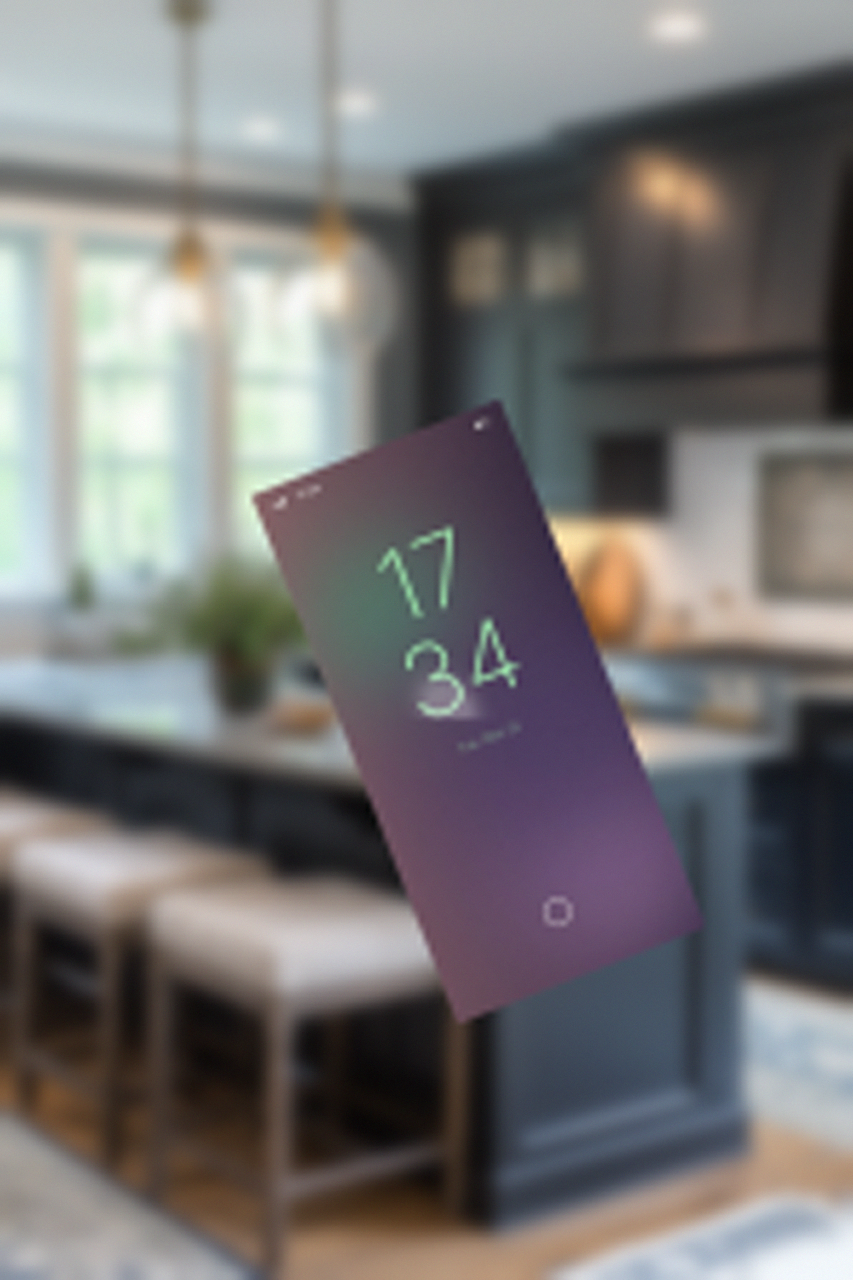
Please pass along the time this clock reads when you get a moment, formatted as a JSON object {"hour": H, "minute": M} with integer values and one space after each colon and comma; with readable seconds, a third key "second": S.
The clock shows {"hour": 17, "minute": 34}
